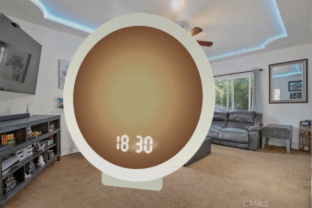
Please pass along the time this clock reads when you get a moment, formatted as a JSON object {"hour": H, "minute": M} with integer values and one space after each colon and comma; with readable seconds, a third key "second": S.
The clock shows {"hour": 18, "minute": 30}
